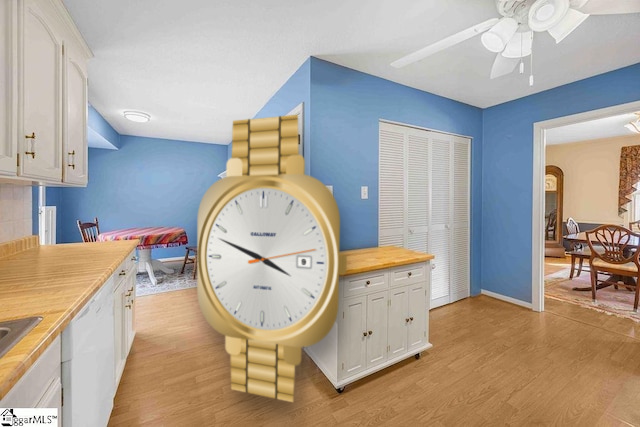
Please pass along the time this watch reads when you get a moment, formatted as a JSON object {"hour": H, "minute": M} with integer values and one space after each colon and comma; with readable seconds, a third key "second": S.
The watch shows {"hour": 3, "minute": 48, "second": 13}
